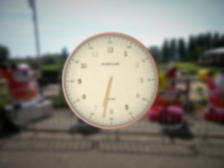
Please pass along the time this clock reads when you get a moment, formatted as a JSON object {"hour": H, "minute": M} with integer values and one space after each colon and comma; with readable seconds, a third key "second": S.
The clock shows {"hour": 6, "minute": 32}
